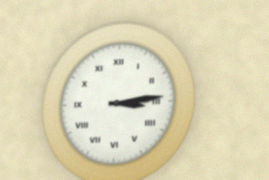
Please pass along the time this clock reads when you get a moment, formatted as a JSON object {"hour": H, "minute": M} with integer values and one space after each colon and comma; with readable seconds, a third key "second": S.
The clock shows {"hour": 3, "minute": 14}
